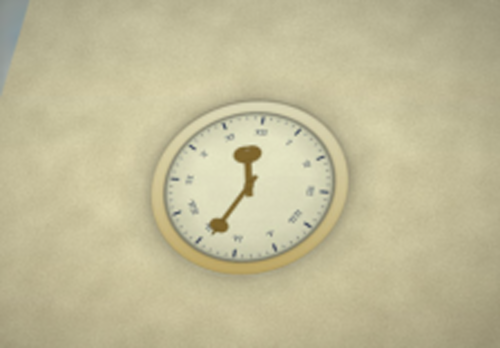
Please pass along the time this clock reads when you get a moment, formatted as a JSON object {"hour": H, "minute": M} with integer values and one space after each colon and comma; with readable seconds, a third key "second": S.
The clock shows {"hour": 11, "minute": 34}
